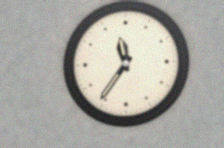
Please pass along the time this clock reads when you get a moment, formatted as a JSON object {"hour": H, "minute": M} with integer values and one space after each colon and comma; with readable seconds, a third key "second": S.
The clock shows {"hour": 11, "minute": 36}
